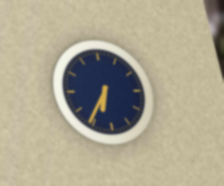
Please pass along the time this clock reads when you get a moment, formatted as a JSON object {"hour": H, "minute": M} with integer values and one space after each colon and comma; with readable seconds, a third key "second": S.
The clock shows {"hour": 6, "minute": 36}
